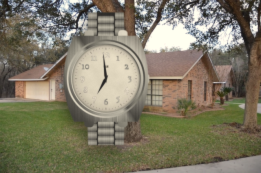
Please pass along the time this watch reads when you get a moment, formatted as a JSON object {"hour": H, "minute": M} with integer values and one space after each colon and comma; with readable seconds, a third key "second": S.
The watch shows {"hour": 6, "minute": 59}
